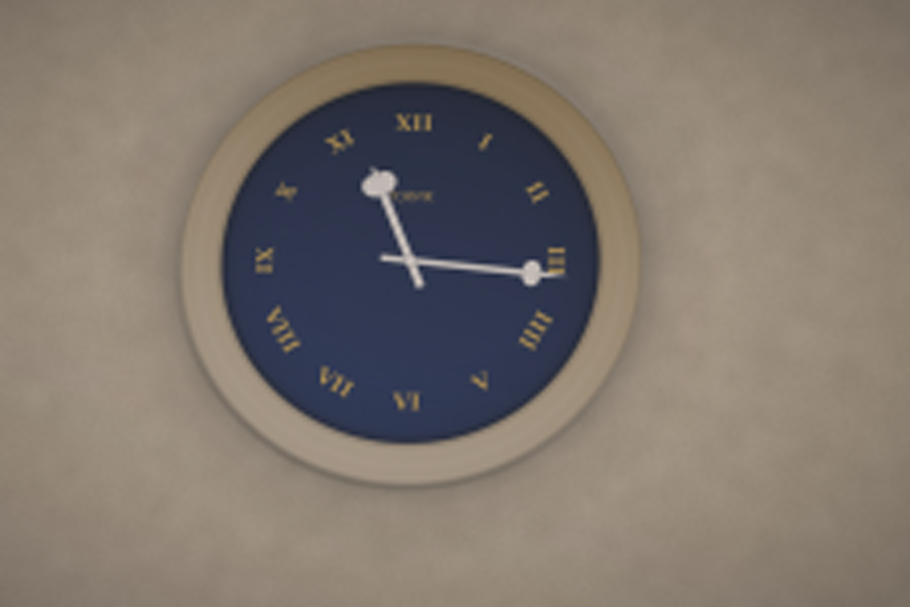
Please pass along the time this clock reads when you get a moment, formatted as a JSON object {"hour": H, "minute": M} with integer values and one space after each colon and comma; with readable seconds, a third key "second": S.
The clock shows {"hour": 11, "minute": 16}
